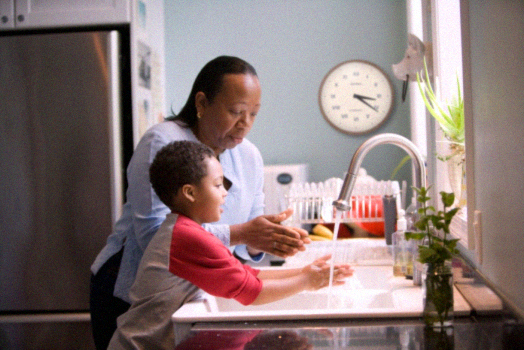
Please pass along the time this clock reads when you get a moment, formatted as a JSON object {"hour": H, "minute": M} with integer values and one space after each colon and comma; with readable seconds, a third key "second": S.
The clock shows {"hour": 3, "minute": 21}
